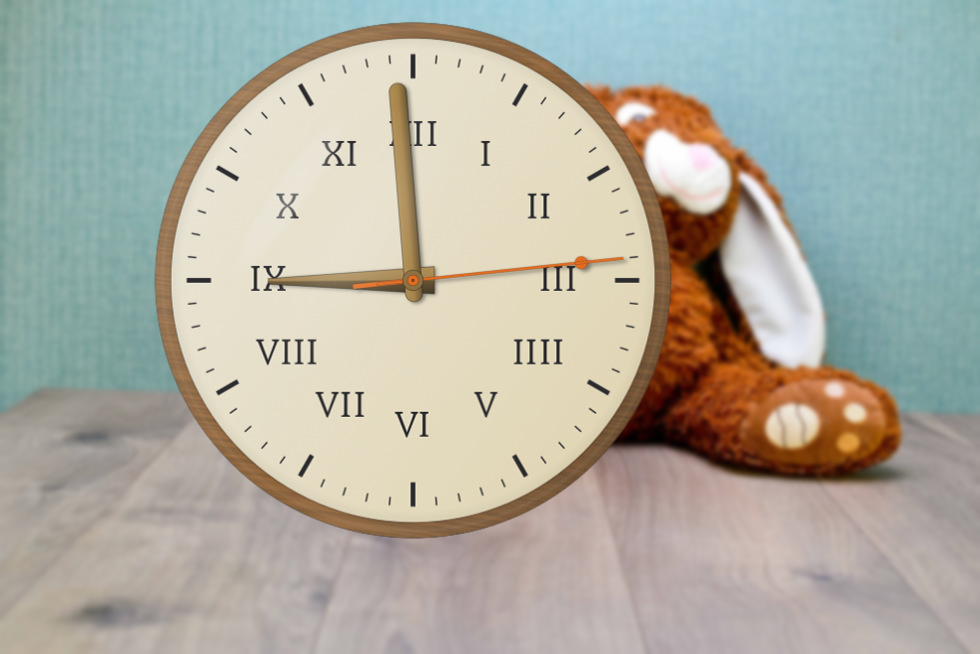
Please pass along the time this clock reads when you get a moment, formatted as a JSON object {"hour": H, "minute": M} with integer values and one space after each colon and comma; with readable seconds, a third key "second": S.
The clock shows {"hour": 8, "minute": 59, "second": 14}
